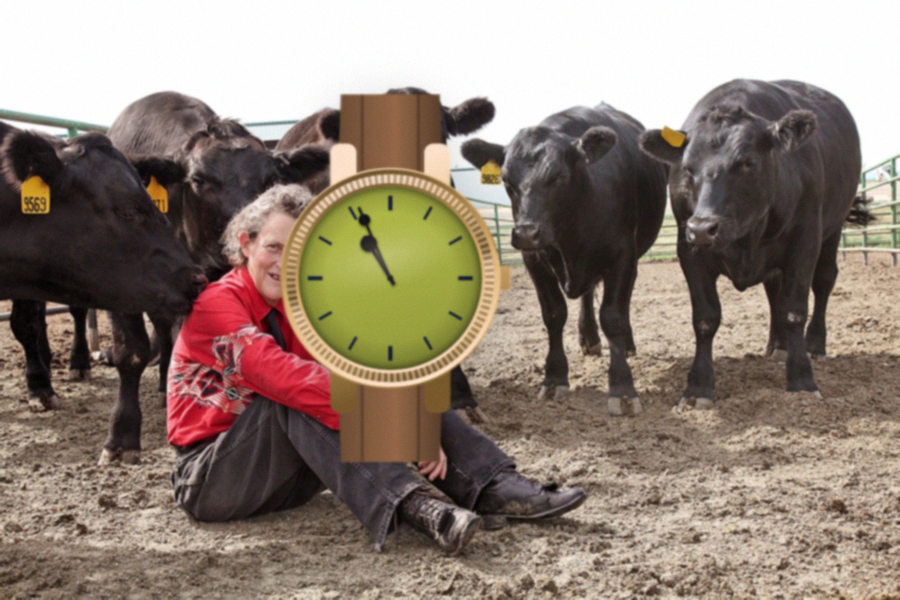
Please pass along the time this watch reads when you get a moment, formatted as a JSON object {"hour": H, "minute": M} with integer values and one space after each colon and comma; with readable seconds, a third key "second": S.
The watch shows {"hour": 10, "minute": 56}
